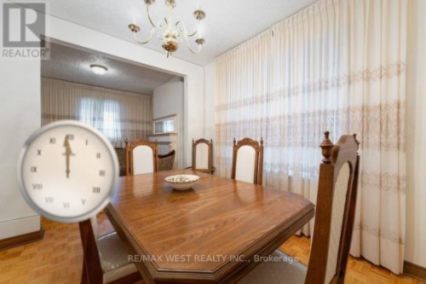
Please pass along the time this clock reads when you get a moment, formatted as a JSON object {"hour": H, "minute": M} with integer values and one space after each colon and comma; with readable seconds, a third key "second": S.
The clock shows {"hour": 11, "minute": 59}
